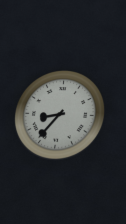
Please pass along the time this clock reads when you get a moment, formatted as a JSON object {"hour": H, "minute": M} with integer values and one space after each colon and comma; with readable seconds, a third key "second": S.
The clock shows {"hour": 8, "minute": 36}
